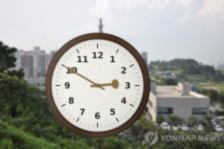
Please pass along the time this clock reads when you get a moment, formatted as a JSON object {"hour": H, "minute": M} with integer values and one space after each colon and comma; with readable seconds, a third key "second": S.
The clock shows {"hour": 2, "minute": 50}
